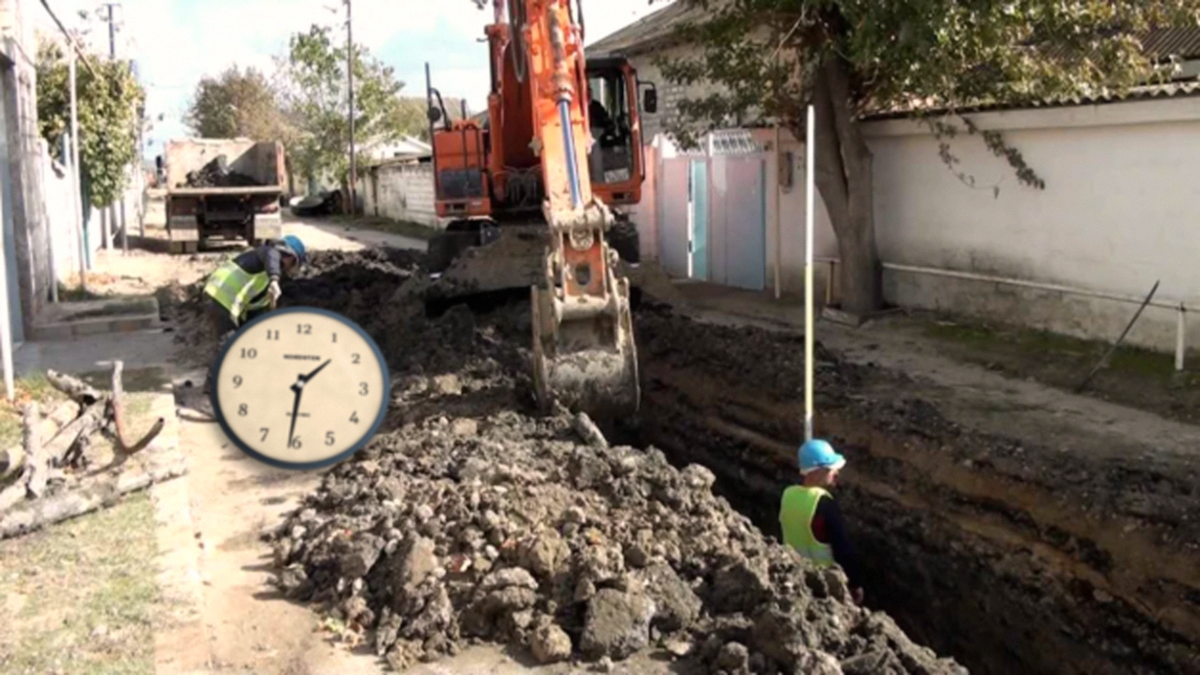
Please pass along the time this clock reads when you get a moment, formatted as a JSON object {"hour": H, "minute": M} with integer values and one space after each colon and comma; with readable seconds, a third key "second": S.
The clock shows {"hour": 1, "minute": 31}
